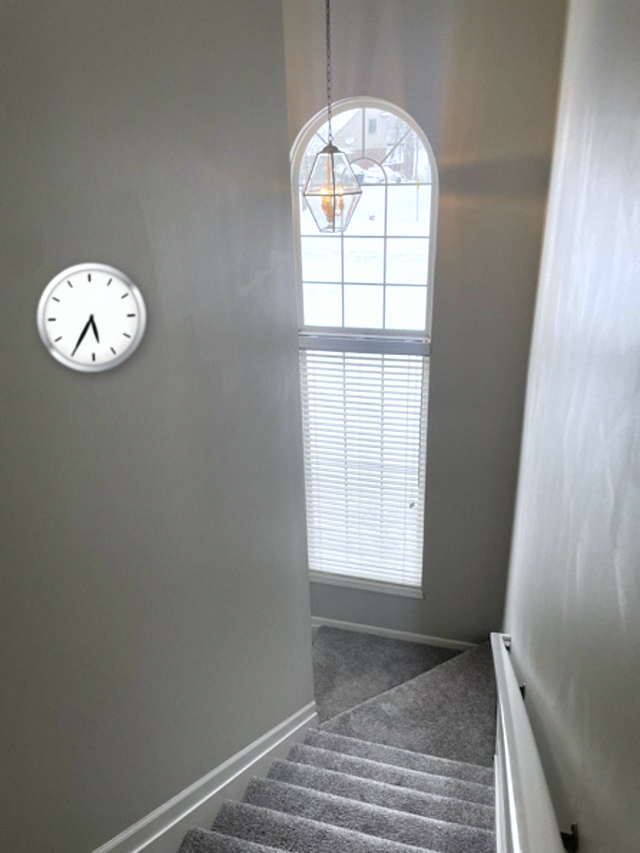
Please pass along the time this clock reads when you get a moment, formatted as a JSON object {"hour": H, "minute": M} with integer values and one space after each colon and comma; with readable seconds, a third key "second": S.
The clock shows {"hour": 5, "minute": 35}
